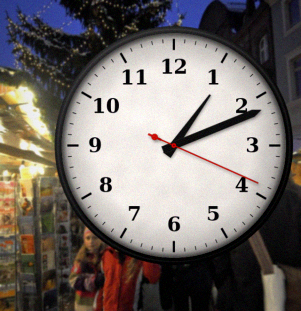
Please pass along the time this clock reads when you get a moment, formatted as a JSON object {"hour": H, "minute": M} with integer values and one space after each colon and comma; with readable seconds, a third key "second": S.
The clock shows {"hour": 1, "minute": 11, "second": 19}
